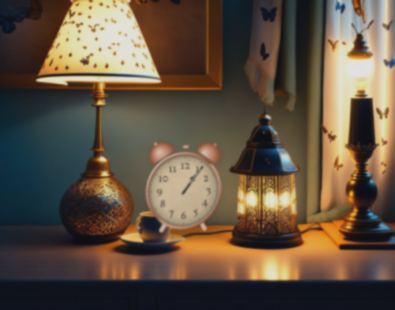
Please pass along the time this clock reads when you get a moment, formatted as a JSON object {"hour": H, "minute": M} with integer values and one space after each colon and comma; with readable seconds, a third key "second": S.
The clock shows {"hour": 1, "minute": 6}
